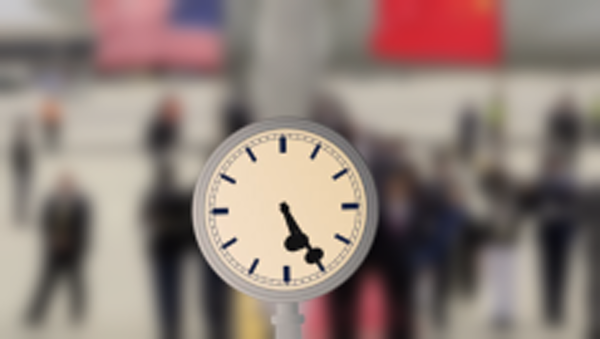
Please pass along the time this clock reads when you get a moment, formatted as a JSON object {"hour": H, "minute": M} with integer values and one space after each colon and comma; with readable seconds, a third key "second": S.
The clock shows {"hour": 5, "minute": 25}
